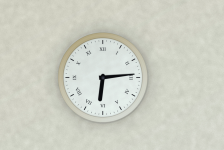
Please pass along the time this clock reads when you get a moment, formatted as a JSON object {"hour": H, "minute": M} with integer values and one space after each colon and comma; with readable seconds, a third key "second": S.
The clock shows {"hour": 6, "minute": 14}
